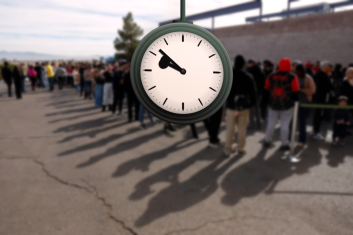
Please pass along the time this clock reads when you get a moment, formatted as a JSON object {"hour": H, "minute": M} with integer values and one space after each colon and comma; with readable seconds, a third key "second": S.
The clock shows {"hour": 9, "minute": 52}
